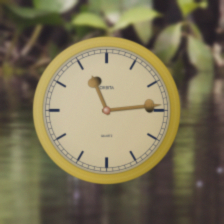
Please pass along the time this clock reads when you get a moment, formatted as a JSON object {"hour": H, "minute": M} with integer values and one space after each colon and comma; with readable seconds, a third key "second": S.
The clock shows {"hour": 11, "minute": 14}
